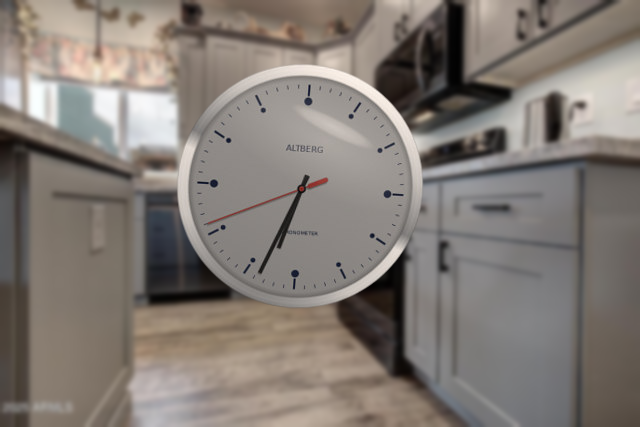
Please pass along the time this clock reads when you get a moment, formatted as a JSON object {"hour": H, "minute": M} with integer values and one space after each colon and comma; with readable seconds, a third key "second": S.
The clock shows {"hour": 6, "minute": 33, "second": 41}
